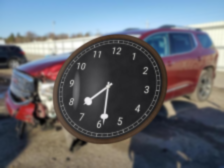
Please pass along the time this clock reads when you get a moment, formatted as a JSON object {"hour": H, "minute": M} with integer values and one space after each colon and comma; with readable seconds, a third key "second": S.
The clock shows {"hour": 7, "minute": 29}
